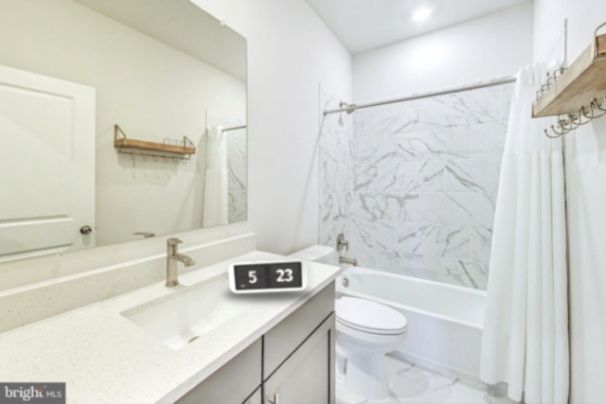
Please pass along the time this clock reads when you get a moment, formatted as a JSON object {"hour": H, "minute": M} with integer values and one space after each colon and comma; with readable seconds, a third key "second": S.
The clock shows {"hour": 5, "minute": 23}
